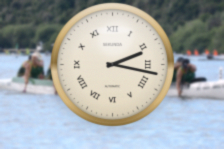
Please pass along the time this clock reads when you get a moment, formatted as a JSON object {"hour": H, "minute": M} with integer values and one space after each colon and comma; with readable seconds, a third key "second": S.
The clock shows {"hour": 2, "minute": 17}
